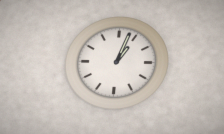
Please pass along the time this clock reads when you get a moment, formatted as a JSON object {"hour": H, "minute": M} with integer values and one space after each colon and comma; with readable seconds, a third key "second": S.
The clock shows {"hour": 1, "minute": 3}
